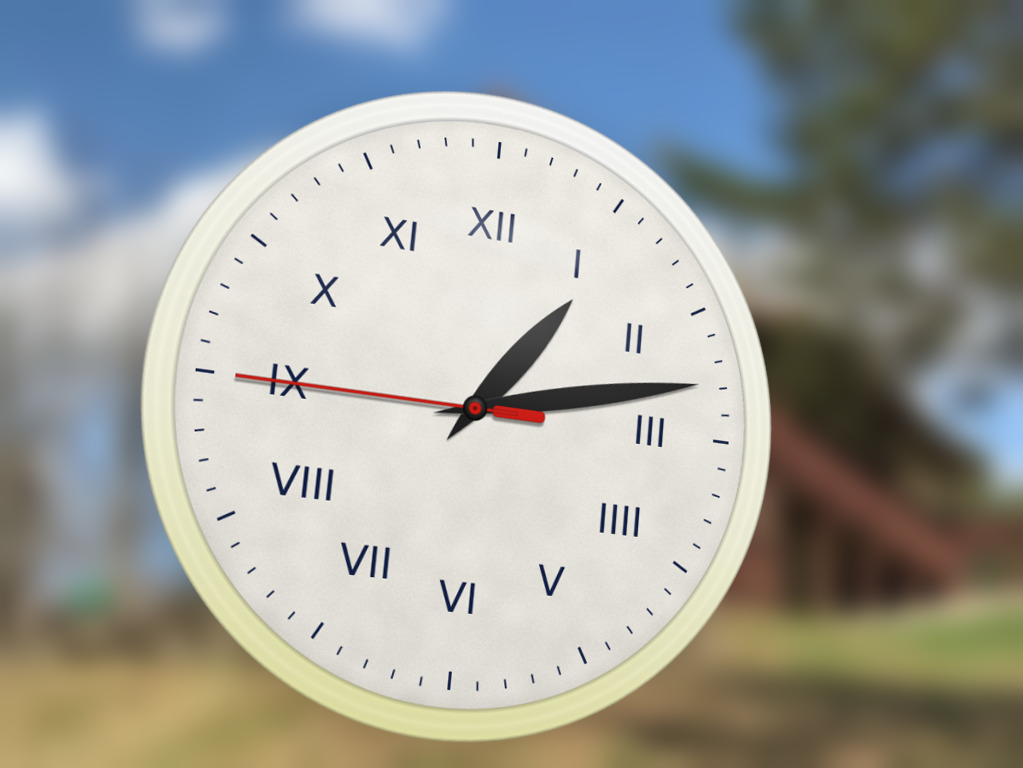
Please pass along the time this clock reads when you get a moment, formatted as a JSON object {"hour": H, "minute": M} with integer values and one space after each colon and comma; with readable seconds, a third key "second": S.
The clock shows {"hour": 1, "minute": 12, "second": 45}
